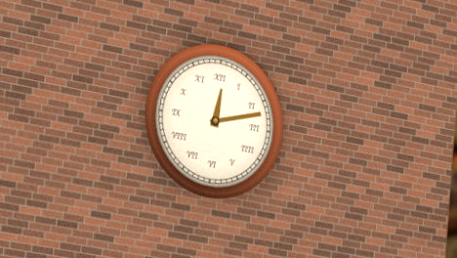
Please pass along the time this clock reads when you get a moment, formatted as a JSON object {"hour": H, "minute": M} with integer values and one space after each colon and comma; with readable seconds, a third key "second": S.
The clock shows {"hour": 12, "minute": 12}
